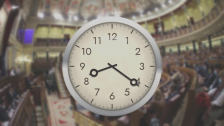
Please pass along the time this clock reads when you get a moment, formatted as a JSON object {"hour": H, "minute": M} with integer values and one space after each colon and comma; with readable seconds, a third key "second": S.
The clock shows {"hour": 8, "minute": 21}
